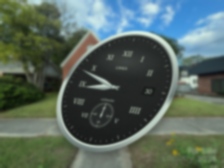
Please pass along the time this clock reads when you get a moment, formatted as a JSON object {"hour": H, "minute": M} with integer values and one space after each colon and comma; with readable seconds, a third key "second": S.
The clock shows {"hour": 8, "minute": 48}
